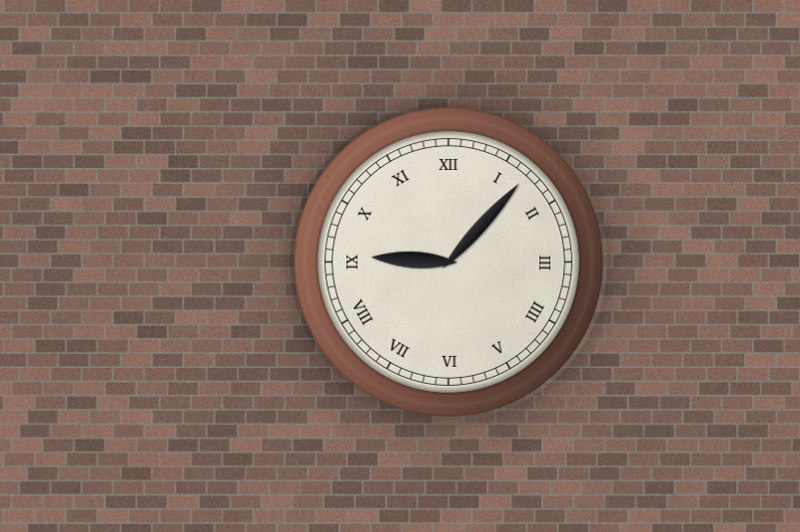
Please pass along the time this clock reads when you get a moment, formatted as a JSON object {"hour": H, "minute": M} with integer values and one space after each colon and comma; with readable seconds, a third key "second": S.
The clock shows {"hour": 9, "minute": 7}
